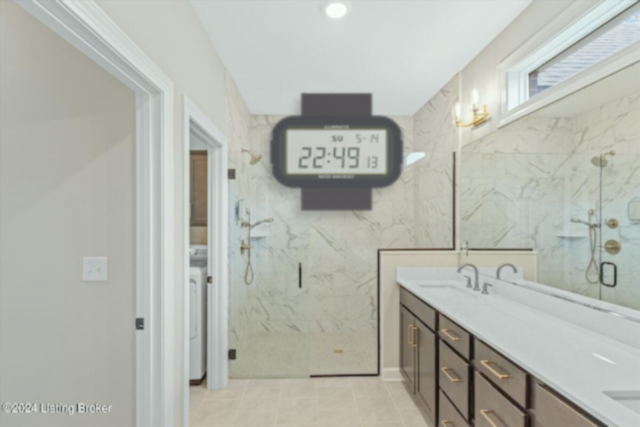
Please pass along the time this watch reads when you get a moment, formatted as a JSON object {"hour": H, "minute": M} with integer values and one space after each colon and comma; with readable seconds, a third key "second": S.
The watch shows {"hour": 22, "minute": 49, "second": 13}
